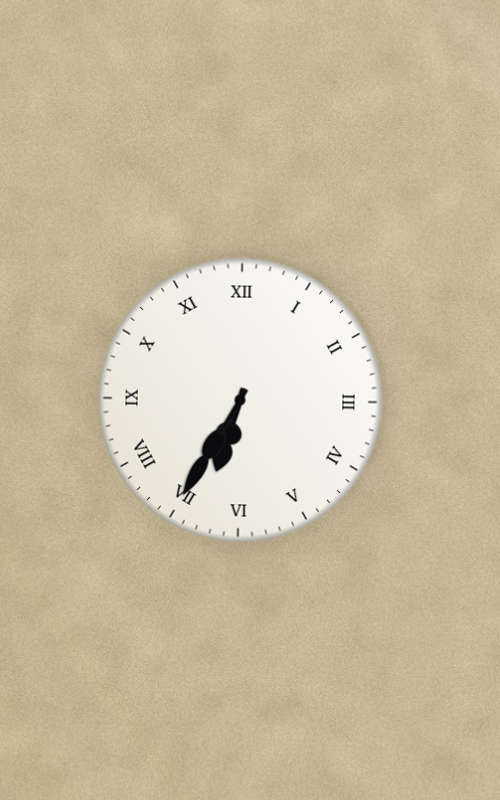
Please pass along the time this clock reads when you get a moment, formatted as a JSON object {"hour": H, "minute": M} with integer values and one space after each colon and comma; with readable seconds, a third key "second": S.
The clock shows {"hour": 6, "minute": 35}
